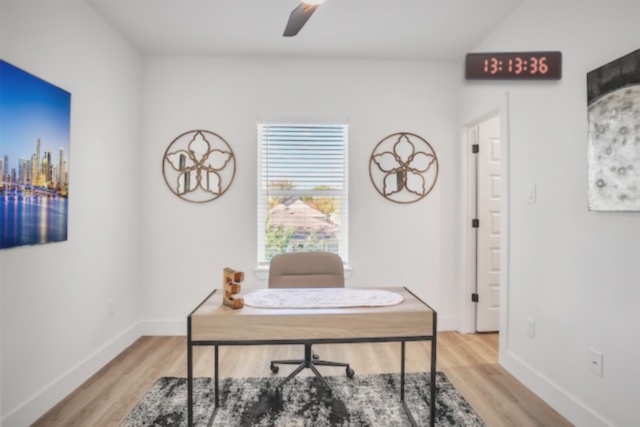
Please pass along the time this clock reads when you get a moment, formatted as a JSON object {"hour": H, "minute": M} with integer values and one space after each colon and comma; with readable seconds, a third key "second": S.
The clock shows {"hour": 13, "minute": 13, "second": 36}
